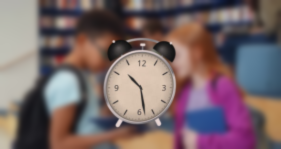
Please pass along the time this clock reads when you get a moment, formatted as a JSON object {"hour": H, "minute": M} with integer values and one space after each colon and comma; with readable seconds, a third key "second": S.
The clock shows {"hour": 10, "minute": 28}
